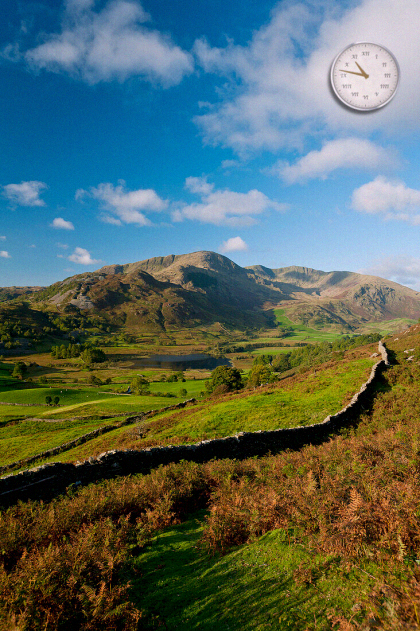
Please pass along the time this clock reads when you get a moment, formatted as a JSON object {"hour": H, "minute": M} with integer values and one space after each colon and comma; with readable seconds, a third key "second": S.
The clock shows {"hour": 10, "minute": 47}
